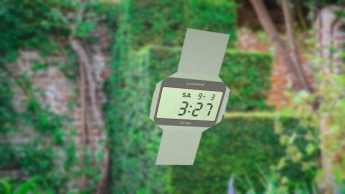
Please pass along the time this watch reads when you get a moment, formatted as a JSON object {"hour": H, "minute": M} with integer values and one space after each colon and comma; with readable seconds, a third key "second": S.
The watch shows {"hour": 3, "minute": 27}
